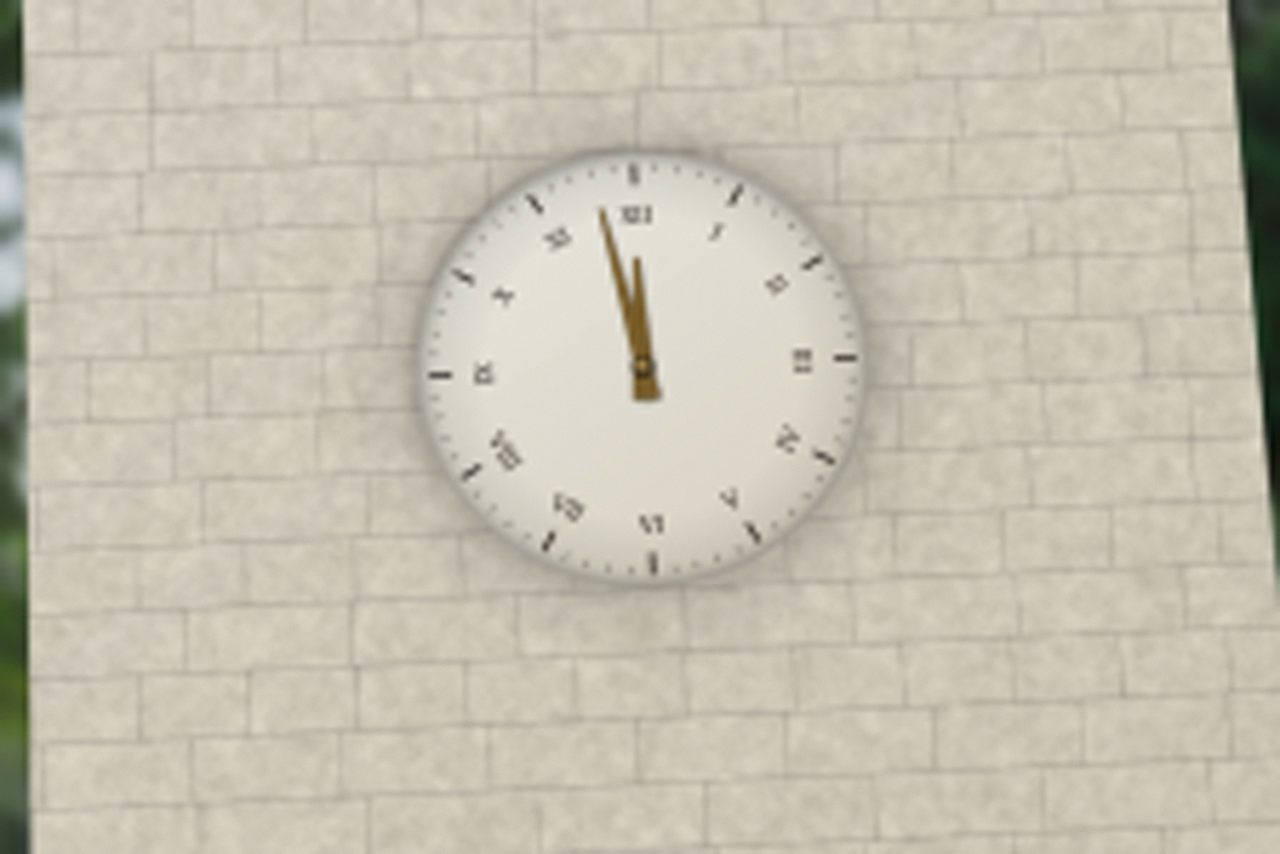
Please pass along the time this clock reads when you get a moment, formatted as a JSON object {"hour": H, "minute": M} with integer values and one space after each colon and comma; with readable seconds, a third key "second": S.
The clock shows {"hour": 11, "minute": 58}
